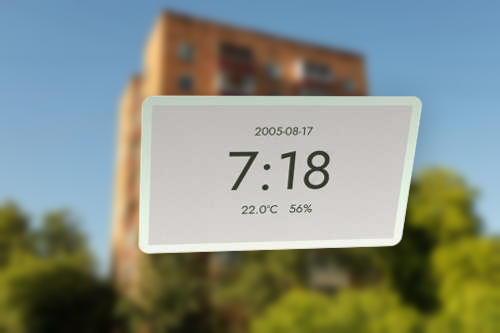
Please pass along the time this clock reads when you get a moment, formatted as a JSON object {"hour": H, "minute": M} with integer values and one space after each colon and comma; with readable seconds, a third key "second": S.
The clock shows {"hour": 7, "minute": 18}
